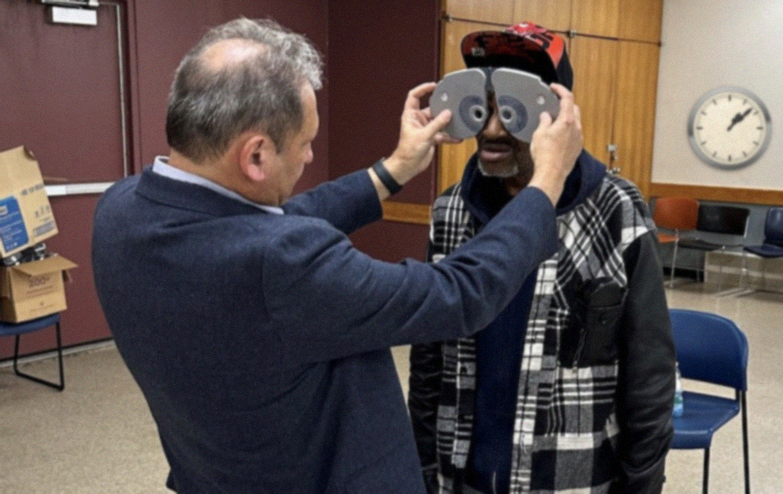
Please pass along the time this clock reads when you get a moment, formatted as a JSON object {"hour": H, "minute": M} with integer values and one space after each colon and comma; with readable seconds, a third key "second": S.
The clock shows {"hour": 1, "minute": 8}
